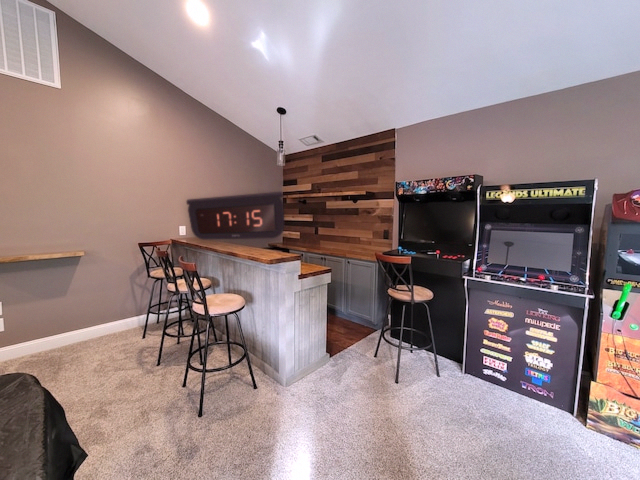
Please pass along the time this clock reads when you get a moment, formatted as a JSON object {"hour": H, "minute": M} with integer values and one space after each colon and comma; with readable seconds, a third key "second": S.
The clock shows {"hour": 17, "minute": 15}
